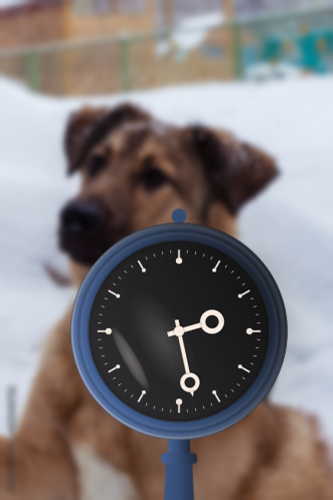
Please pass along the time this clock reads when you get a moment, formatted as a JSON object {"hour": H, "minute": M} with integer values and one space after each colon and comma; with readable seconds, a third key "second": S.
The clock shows {"hour": 2, "minute": 28}
